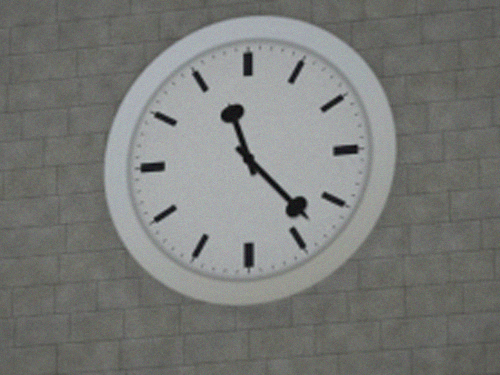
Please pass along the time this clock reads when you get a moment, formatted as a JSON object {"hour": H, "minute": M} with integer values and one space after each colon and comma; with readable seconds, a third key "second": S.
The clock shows {"hour": 11, "minute": 23}
